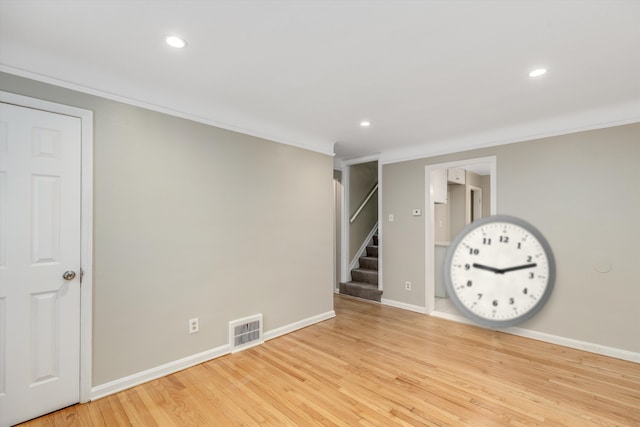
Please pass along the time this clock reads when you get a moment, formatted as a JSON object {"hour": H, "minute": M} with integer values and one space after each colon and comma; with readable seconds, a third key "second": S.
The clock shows {"hour": 9, "minute": 12}
